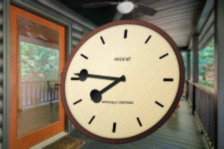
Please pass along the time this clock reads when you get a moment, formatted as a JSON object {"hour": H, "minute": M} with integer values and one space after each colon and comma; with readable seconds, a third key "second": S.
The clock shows {"hour": 7, "minute": 46}
